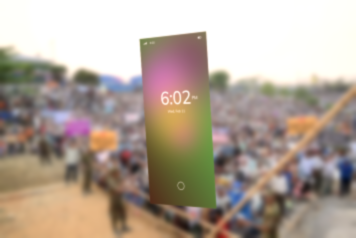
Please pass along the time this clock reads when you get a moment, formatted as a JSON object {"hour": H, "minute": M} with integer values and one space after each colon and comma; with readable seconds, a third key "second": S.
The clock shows {"hour": 6, "minute": 2}
